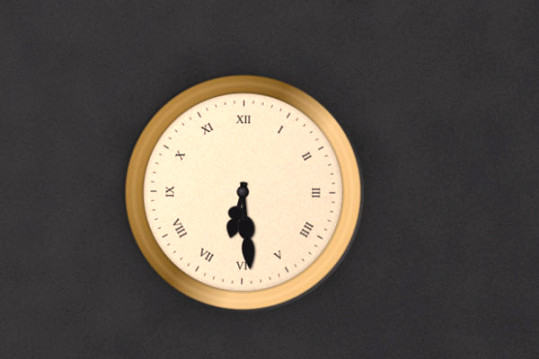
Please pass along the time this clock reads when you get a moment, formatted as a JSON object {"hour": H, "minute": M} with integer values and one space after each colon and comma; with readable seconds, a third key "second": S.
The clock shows {"hour": 6, "minute": 29}
